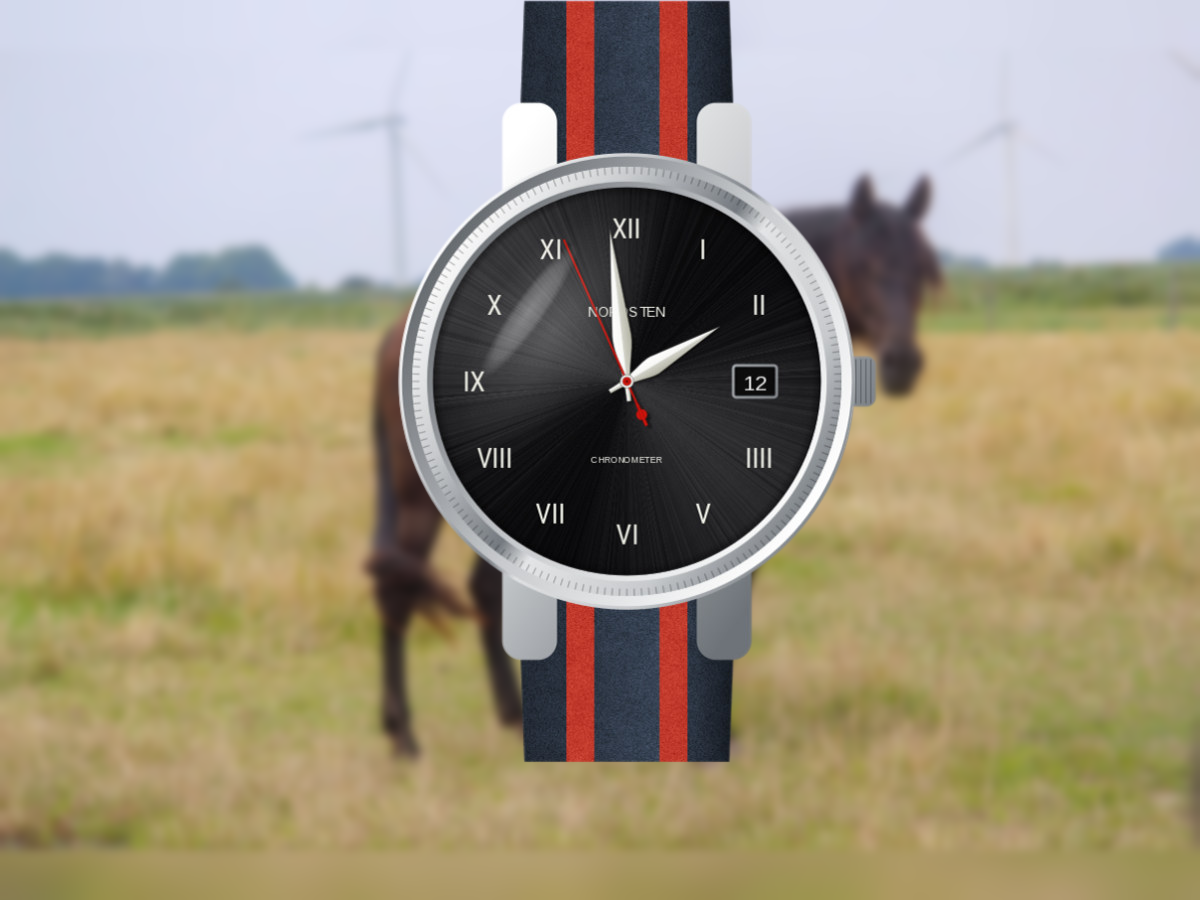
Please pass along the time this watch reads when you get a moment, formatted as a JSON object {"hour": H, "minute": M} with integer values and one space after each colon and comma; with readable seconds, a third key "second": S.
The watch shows {"hour": 1, "minute": 58, "second": 56}
